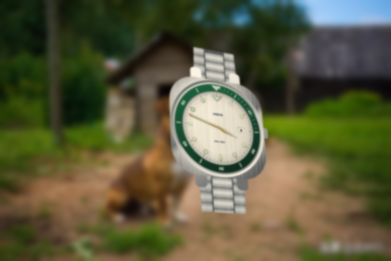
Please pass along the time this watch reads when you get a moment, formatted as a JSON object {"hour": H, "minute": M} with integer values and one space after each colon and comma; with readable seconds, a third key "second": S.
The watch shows {"hour": 3, "minute": 48}
